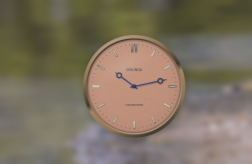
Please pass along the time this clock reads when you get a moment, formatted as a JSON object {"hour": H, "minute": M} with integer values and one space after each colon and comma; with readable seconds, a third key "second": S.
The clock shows {"hour": 10, "minute": 13}
